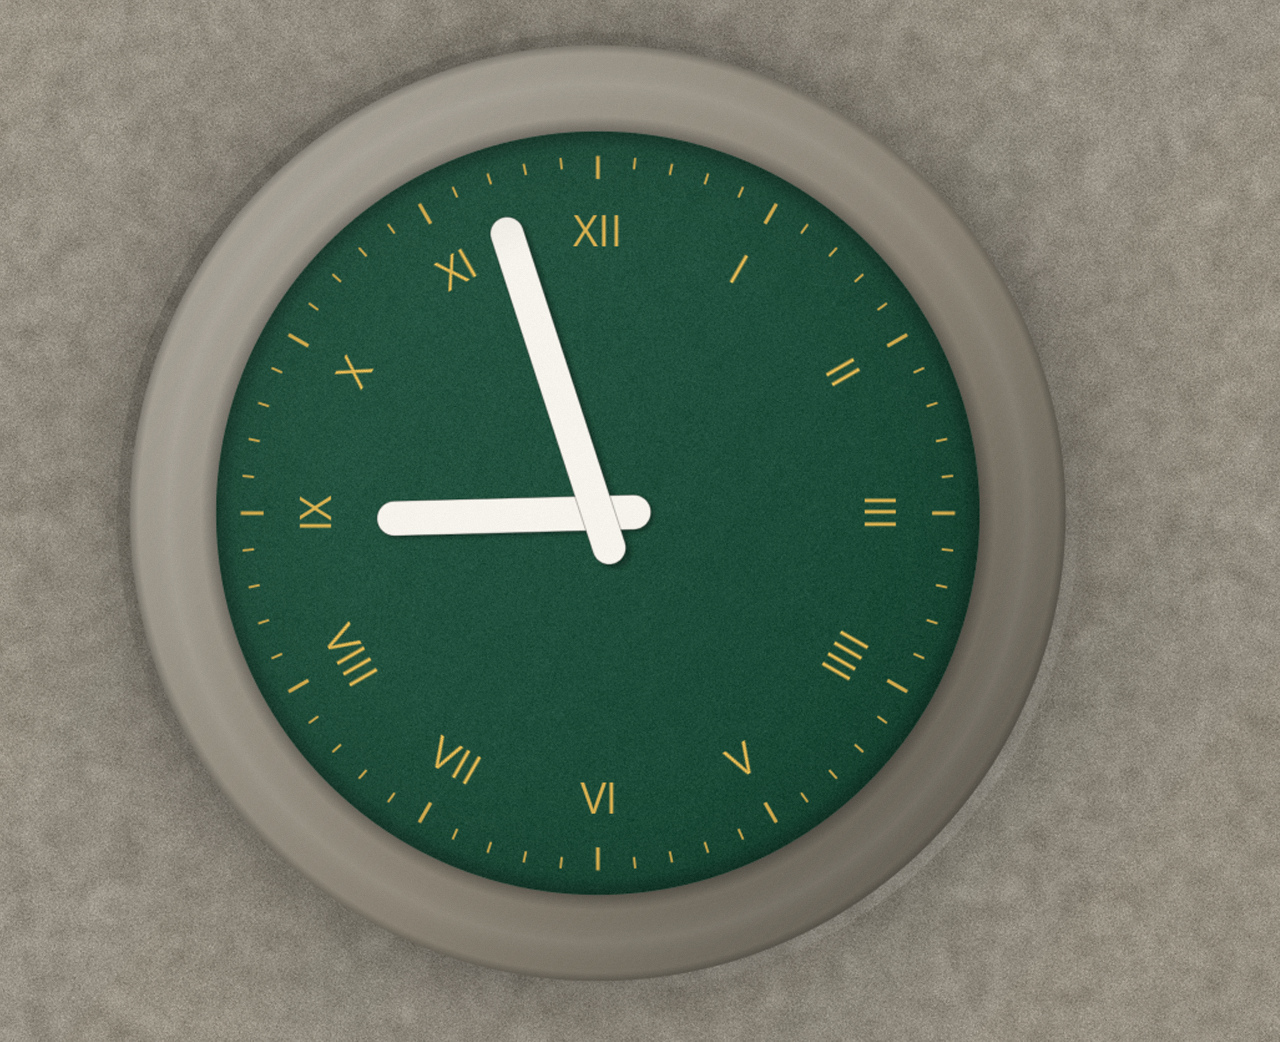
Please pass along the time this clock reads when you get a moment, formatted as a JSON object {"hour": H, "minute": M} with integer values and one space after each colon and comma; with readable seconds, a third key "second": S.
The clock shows {"hour": 8, "minute": 57}
